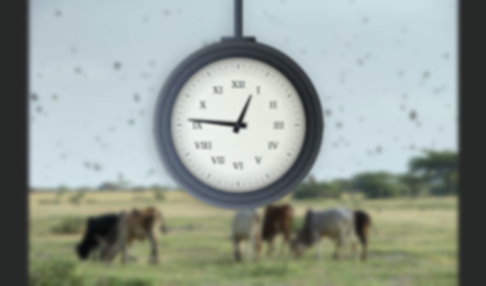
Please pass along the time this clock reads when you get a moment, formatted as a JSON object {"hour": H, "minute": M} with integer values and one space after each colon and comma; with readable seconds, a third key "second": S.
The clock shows {"hour": 12, "minute": 46}
